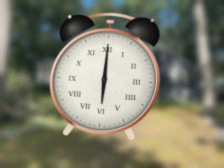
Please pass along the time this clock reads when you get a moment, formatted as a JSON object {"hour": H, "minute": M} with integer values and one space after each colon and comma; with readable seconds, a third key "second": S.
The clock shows {"hour": 6, "minute": 0}
